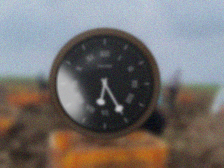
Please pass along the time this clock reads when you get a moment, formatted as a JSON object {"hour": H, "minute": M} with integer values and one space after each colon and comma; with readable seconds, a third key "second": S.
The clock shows {"hour": 6, "minute": 25}
